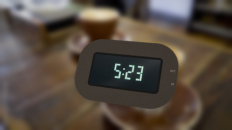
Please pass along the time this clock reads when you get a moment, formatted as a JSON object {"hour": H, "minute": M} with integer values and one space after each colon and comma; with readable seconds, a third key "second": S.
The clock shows {"hour": 5, "minute": 23}
